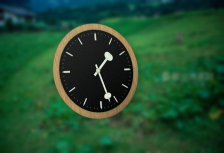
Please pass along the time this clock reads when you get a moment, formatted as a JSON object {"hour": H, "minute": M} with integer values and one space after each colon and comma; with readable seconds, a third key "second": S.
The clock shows {"hour": 1, "minute": 27}
